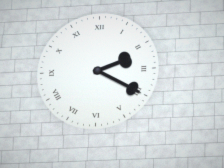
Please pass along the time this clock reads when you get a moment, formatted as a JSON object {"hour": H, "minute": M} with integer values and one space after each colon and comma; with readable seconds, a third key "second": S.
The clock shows {"hour": 2, "minute": 20}
